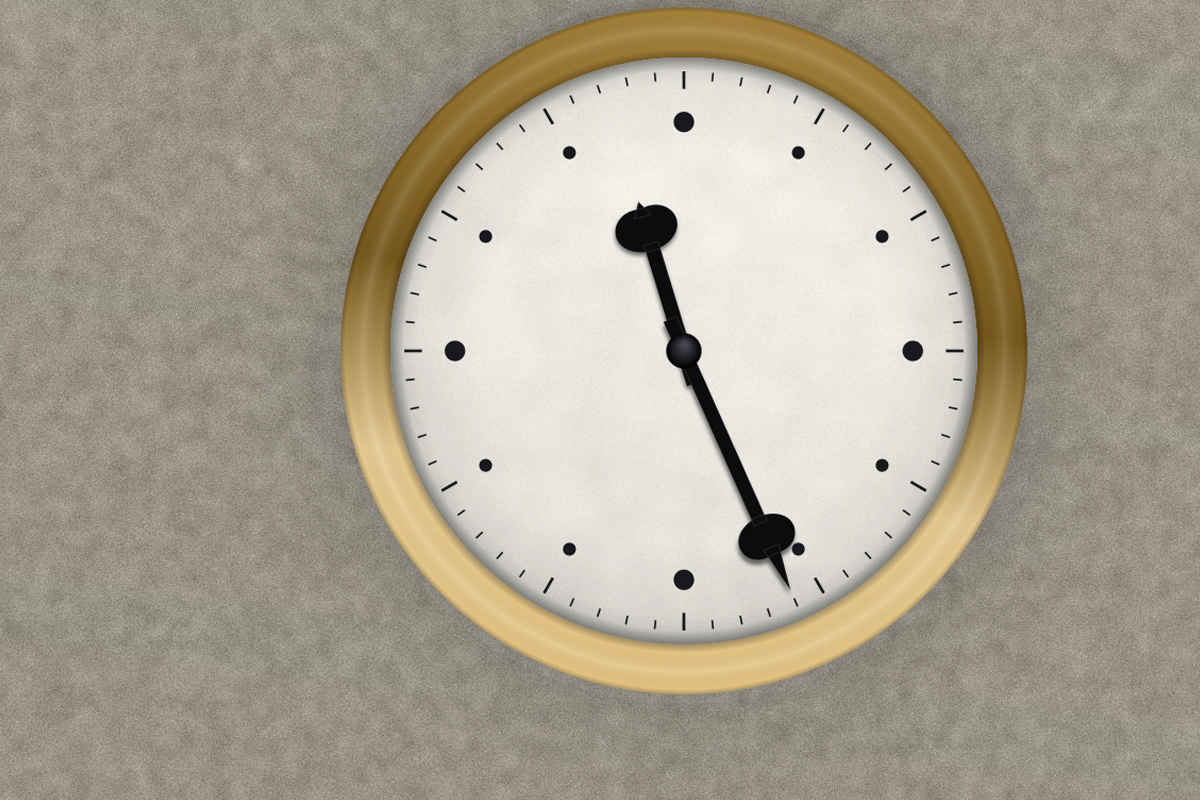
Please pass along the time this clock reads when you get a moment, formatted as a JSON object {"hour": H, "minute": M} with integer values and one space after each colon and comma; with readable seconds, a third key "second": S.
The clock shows {"hour": 11, "minute": 26}
